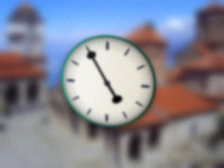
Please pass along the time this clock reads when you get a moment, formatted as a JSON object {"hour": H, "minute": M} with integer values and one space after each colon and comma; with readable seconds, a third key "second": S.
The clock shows {"hour": 4, "minute": 55}
